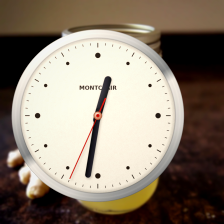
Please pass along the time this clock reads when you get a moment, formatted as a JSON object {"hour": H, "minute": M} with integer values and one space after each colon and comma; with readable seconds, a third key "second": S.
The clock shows {"hour": 12, "minute": 31, "second": 34}
